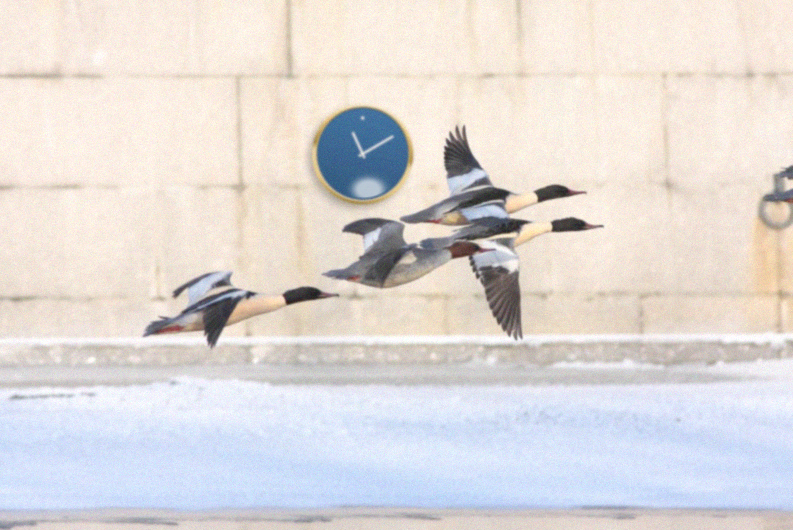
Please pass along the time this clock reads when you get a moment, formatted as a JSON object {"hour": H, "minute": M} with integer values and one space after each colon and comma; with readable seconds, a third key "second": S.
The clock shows {"hour": 11, "minute": 10}
